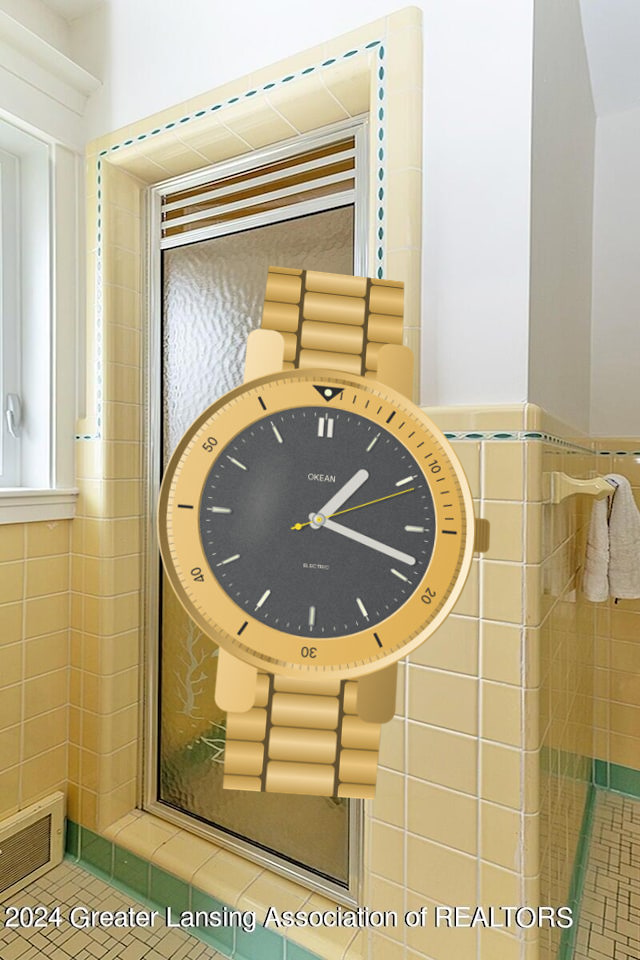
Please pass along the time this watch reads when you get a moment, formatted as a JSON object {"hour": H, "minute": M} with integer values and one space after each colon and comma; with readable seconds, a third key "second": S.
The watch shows {"hour": 1, "minute": 18, "second": 11}
